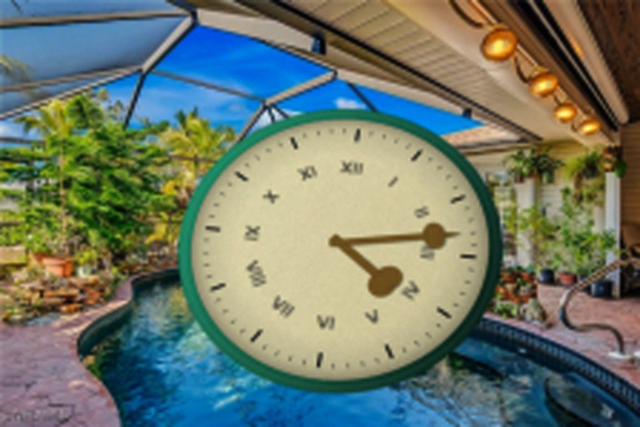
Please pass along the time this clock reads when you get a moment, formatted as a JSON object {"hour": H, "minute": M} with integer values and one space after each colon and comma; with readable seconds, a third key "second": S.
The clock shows {"hour": 4, "minute": 13}
